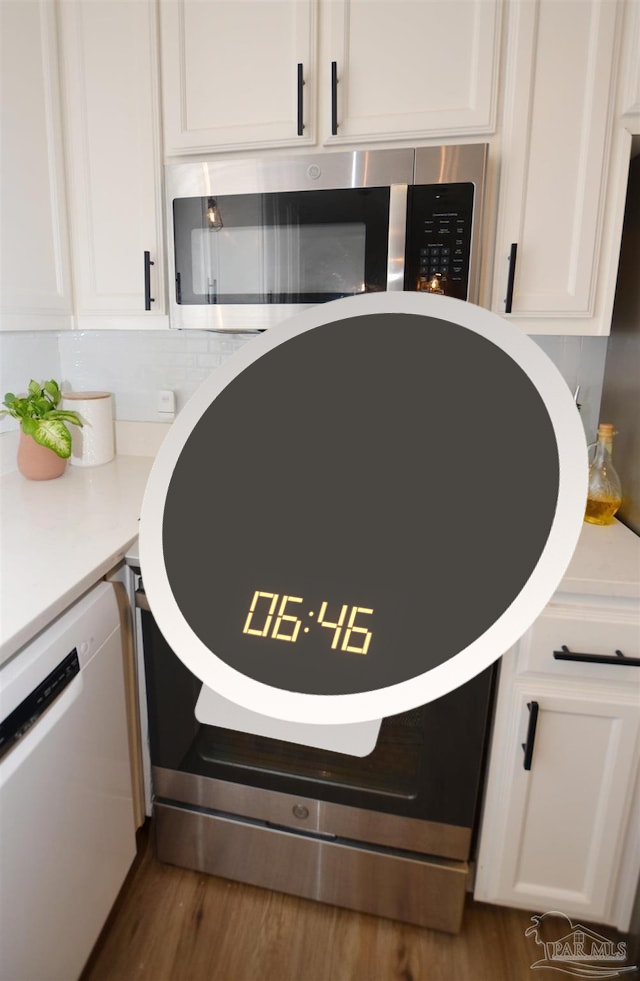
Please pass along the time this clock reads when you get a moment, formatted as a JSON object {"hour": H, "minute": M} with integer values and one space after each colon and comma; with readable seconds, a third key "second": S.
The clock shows {"hour": 6, "minute": 46}
